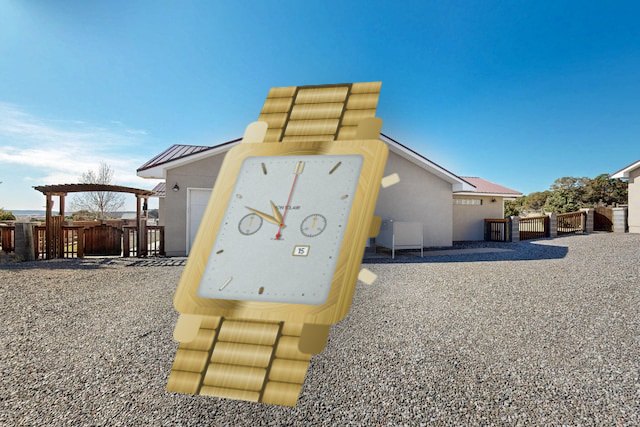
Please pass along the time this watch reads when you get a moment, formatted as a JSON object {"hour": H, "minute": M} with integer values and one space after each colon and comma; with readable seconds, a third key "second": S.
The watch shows {"hour": 10, "minute": 49}
